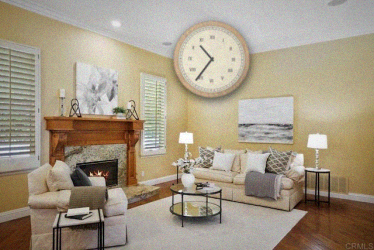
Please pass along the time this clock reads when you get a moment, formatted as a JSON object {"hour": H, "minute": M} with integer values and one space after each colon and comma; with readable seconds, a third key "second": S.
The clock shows {"hour": 10, "minute": 36}
